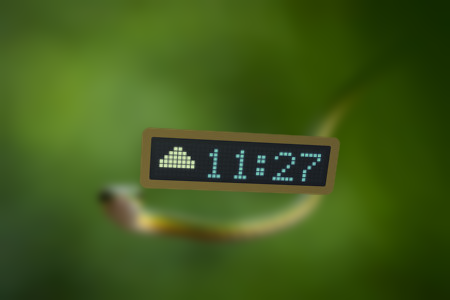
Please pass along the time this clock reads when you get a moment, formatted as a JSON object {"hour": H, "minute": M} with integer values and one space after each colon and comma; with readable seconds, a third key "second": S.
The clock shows {"hour": 11, "minute": 27}
